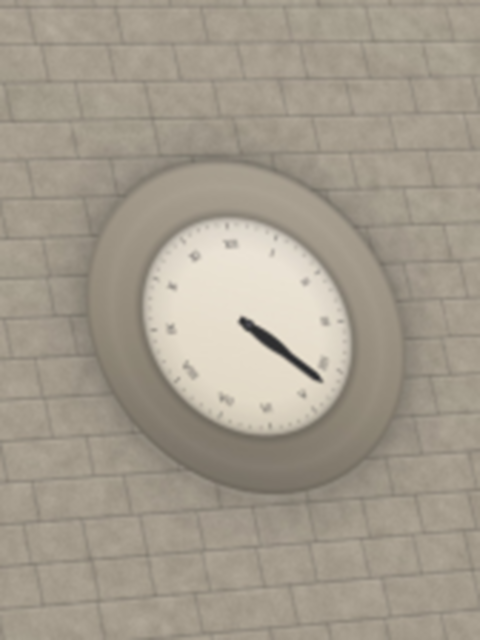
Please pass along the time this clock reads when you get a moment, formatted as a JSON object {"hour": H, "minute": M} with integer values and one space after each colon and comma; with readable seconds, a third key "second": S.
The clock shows {"hour": 4, "minute": 22}
